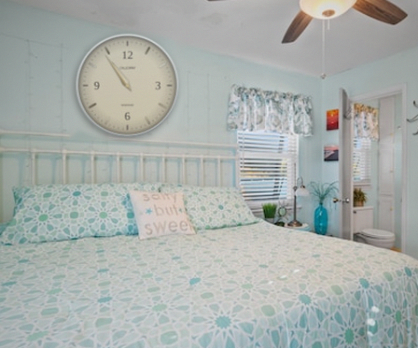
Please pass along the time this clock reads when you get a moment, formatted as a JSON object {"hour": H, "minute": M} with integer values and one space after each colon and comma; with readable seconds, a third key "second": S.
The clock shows {"hour": 10, "minute": 54}
